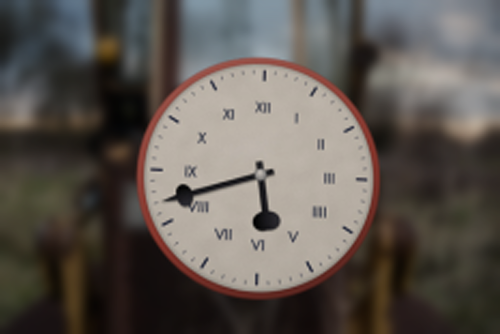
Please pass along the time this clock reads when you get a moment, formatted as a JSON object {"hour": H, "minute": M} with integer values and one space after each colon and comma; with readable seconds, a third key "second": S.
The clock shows {"hour": 5, "minute": 42}
